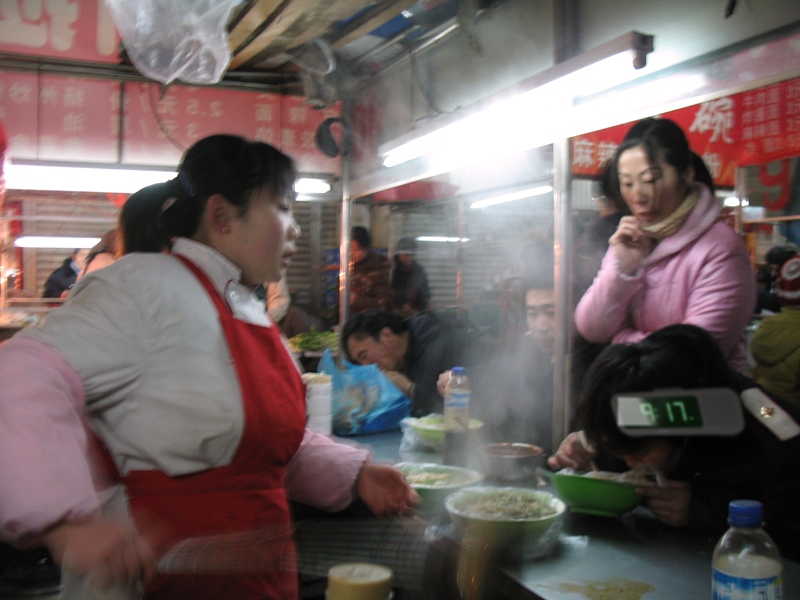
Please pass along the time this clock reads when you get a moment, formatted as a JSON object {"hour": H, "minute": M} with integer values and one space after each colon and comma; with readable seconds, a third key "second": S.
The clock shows {"hour": 9, "minute": 17}
